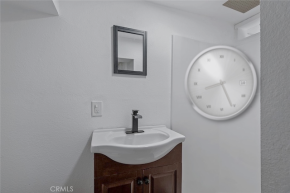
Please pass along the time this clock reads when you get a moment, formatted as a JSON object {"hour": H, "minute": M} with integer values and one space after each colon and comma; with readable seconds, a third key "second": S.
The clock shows {"hour": 8, "minute": 26}
